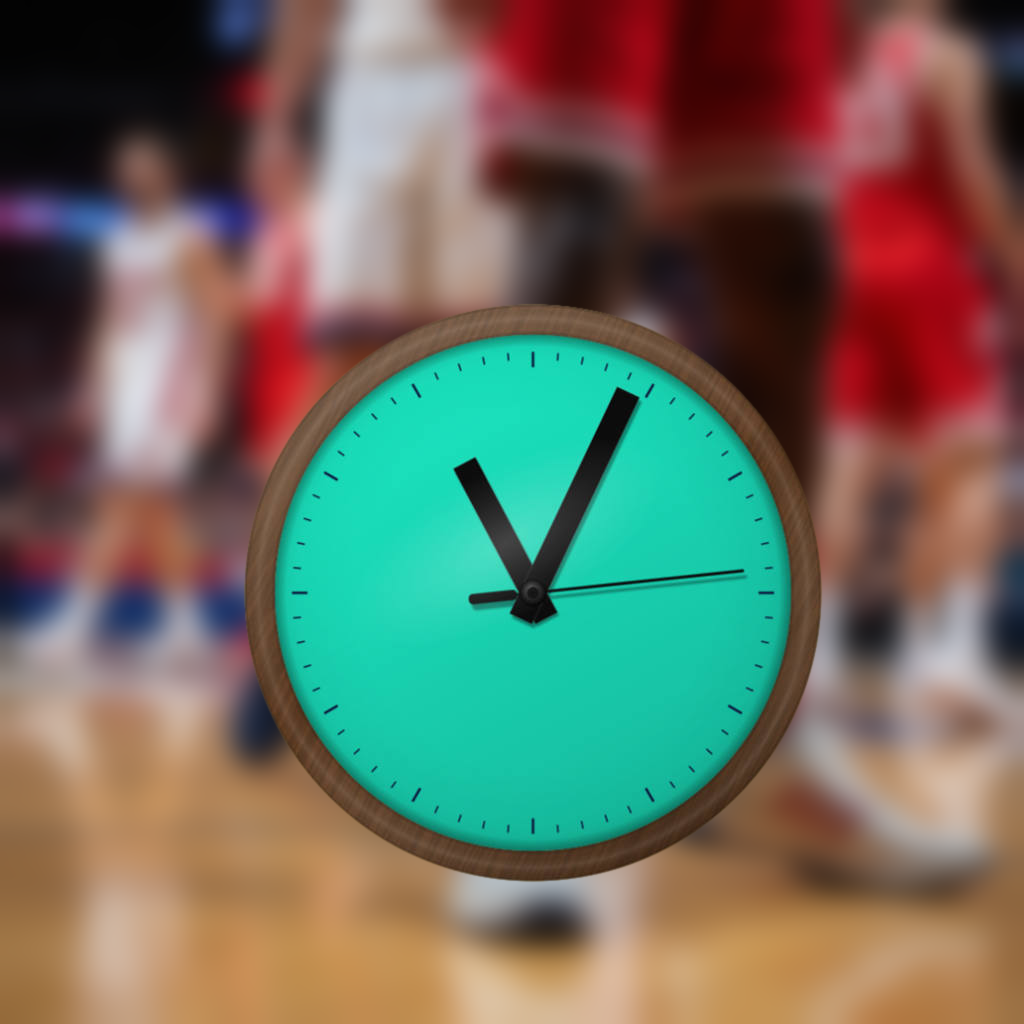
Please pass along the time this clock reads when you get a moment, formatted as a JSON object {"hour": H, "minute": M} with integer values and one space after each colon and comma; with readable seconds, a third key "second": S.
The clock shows {"hour": 11, "minute": 4, "second": 14}
